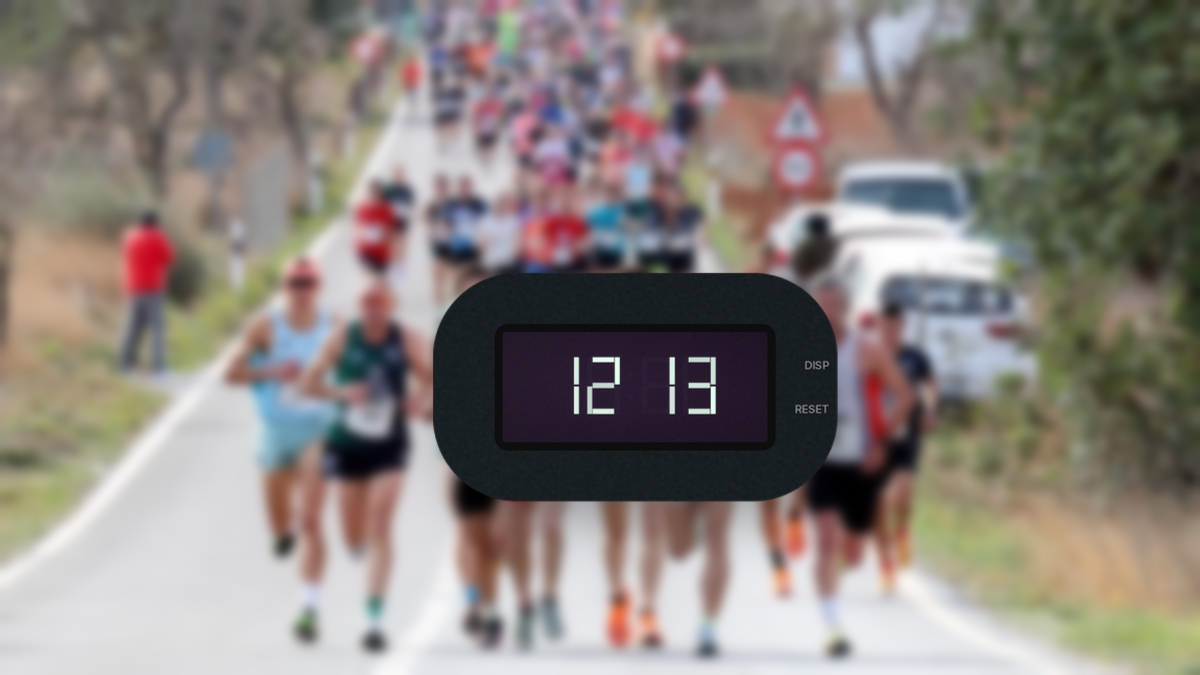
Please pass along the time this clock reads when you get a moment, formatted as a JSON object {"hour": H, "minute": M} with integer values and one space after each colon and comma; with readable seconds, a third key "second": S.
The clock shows {"hour": 12, "minute": 13}
